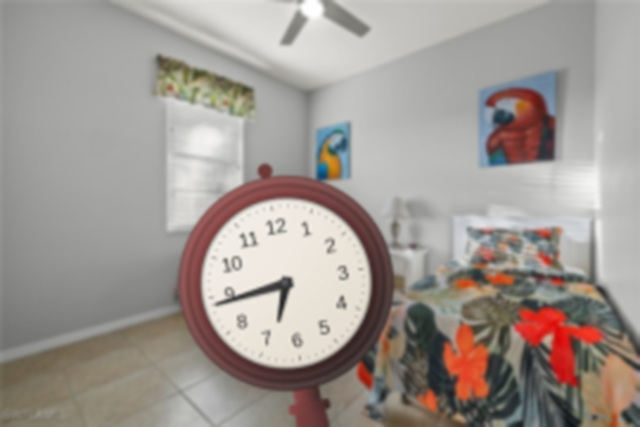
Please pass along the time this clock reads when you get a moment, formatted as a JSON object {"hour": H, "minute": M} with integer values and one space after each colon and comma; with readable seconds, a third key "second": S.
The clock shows {"hour": 6, "minute": 44}
